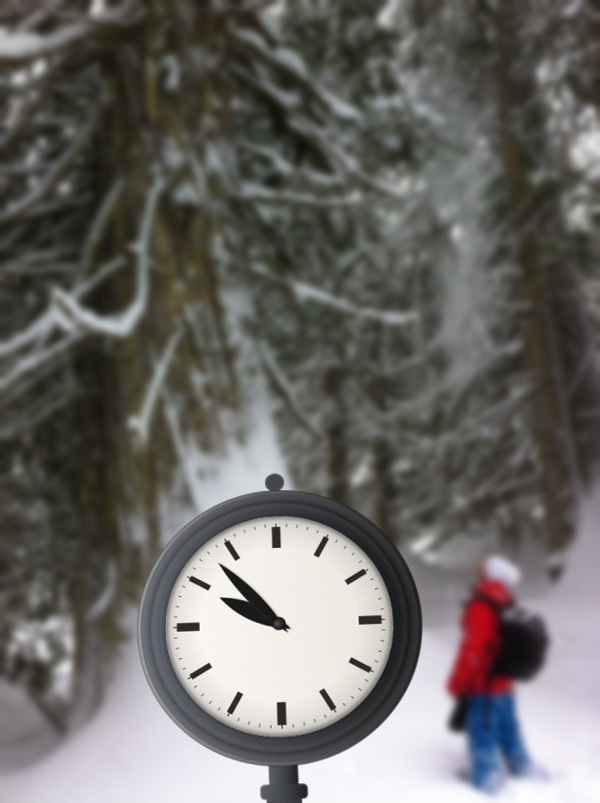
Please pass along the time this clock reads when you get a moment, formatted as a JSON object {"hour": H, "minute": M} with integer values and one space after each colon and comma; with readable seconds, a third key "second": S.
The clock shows {"hour": 9, "minute": 53}
